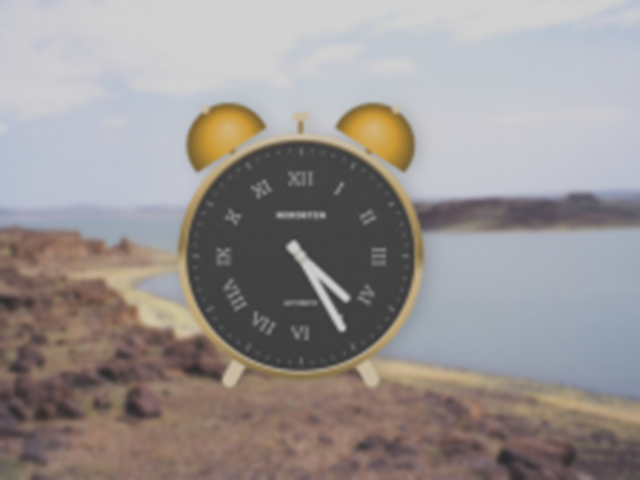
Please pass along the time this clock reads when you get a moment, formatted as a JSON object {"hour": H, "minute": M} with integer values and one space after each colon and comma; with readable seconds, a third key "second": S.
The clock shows {"hour": 4, "minute": 25}
